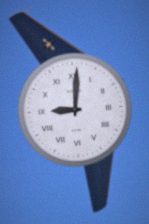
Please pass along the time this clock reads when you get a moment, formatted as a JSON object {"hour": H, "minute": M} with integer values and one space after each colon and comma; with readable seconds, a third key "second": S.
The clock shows {"hour": 9, "minute": 1}
